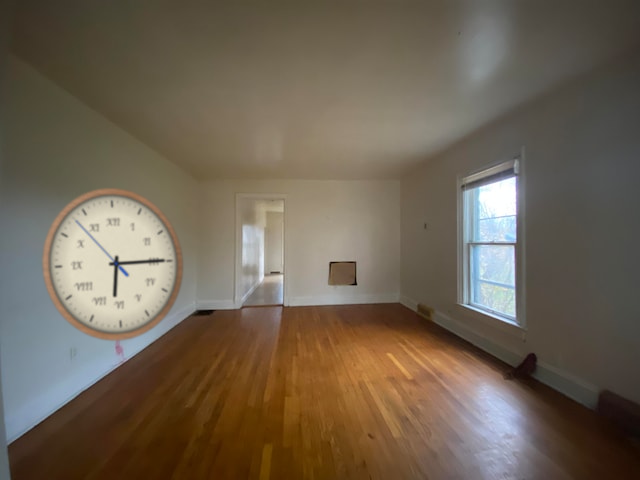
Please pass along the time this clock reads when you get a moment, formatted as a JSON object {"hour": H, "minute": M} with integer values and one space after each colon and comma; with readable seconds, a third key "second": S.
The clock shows {"hour": 6, "minute": 14, "second": 53}
